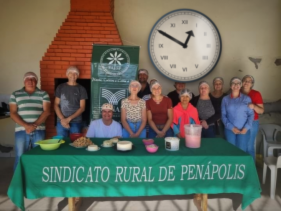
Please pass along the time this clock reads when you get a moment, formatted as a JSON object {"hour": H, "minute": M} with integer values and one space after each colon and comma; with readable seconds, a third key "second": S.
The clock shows {"hour": 12, "minute": 50}
